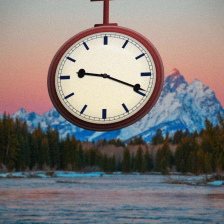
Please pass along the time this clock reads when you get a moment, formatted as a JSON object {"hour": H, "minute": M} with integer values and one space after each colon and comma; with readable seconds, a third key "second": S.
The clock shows {"hour": 9, "minute": 19}
